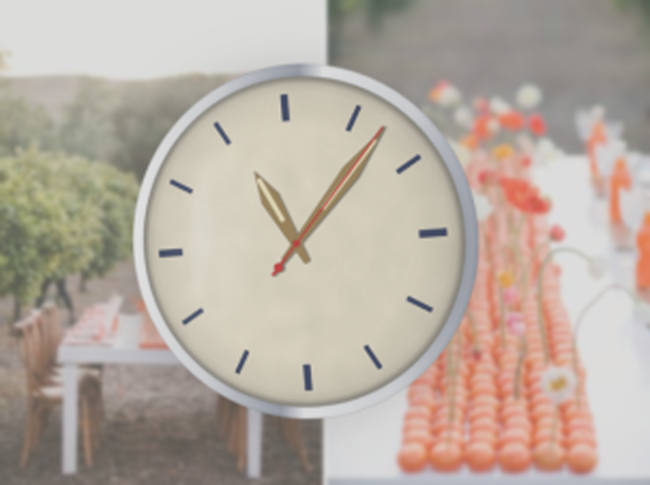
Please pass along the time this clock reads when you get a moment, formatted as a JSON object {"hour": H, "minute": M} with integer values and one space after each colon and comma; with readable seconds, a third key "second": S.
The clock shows {"hour": 11, "minute": 7, "second": 7}
